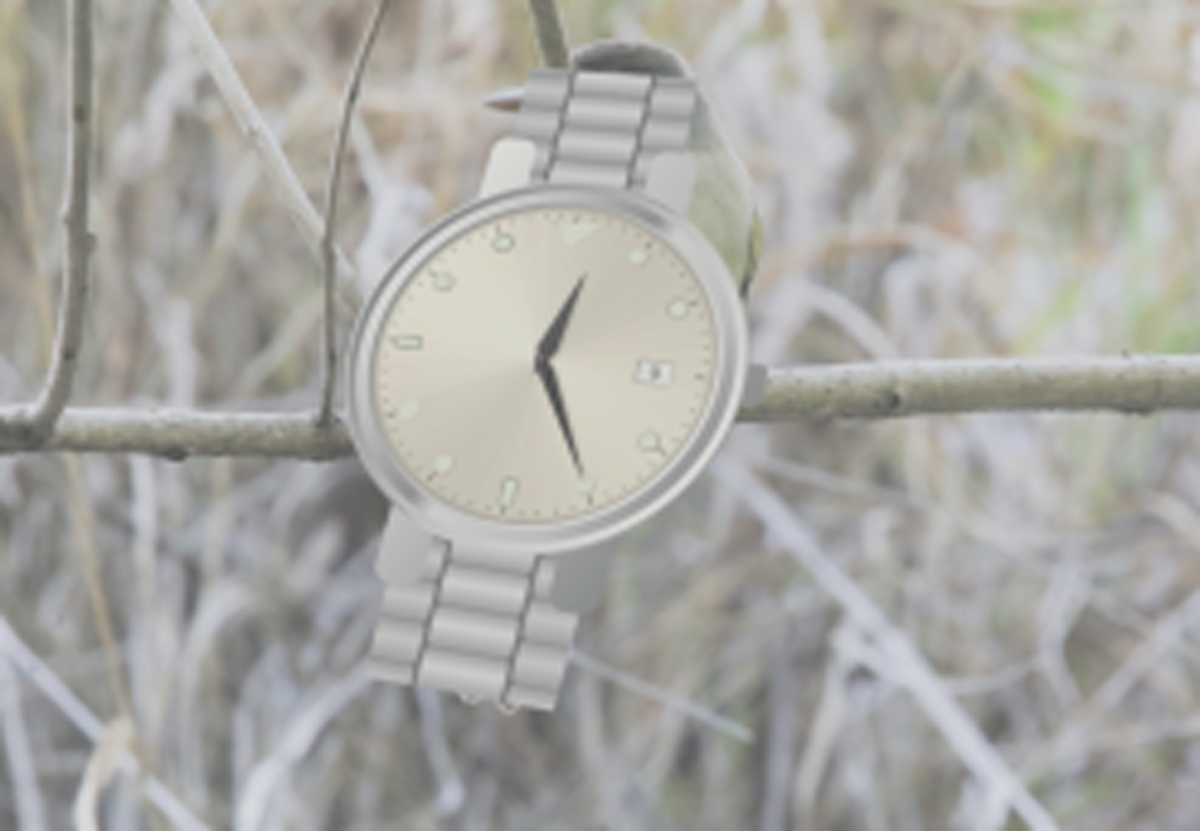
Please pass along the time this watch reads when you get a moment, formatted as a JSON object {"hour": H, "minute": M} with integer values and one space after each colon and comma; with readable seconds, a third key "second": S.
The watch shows {"hour": 12, "minute": 25}
